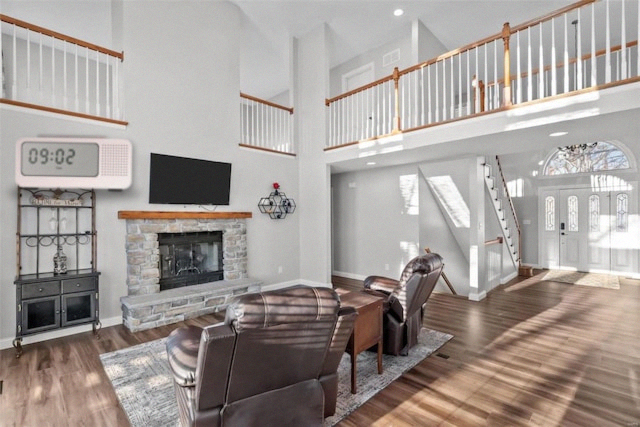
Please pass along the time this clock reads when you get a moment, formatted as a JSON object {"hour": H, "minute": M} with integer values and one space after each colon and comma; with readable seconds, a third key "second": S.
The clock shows {"hour": 9, "minute": 2}
